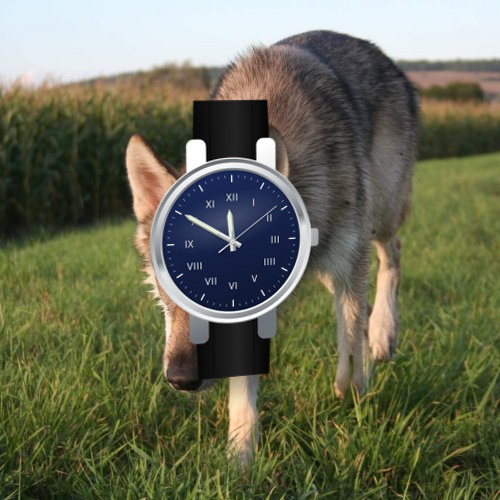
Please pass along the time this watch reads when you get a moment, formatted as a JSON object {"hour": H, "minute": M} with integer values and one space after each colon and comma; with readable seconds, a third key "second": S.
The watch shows {"hour": 11, "minute": 50, "second": 9}
